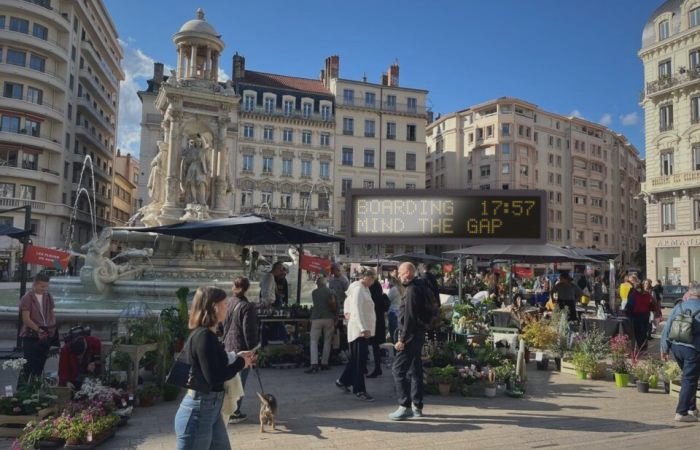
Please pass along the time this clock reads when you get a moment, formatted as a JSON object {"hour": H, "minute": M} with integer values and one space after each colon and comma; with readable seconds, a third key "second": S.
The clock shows {"hour": 17, "minute": 57}
